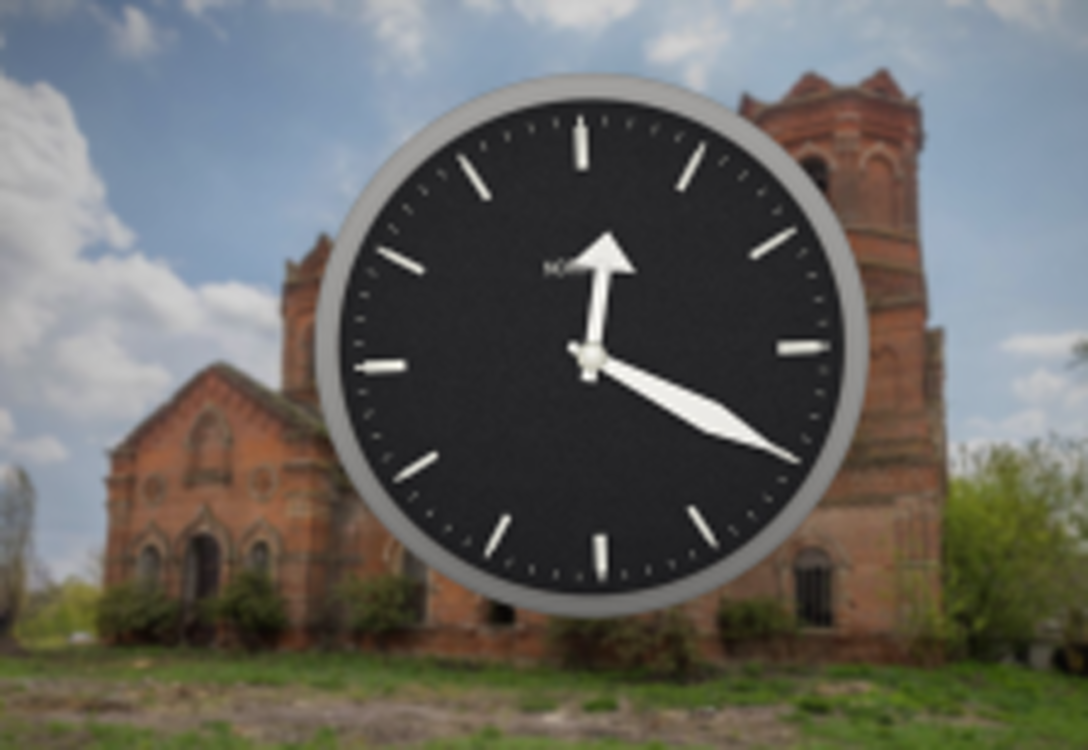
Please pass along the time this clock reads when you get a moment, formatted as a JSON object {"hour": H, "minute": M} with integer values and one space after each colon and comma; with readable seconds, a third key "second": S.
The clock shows {"hour": 12, "minute": 20}
